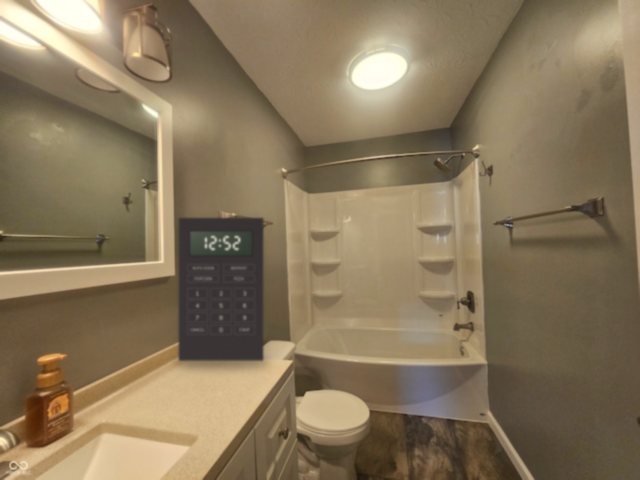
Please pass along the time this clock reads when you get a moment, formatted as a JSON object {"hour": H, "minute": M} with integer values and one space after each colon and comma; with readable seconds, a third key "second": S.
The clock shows {"hour": 12, "minute": 52}
